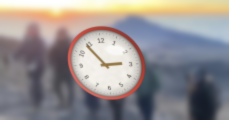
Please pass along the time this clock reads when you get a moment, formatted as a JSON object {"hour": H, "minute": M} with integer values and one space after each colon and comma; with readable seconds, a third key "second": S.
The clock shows {"hour": 2, "minute": 54}
